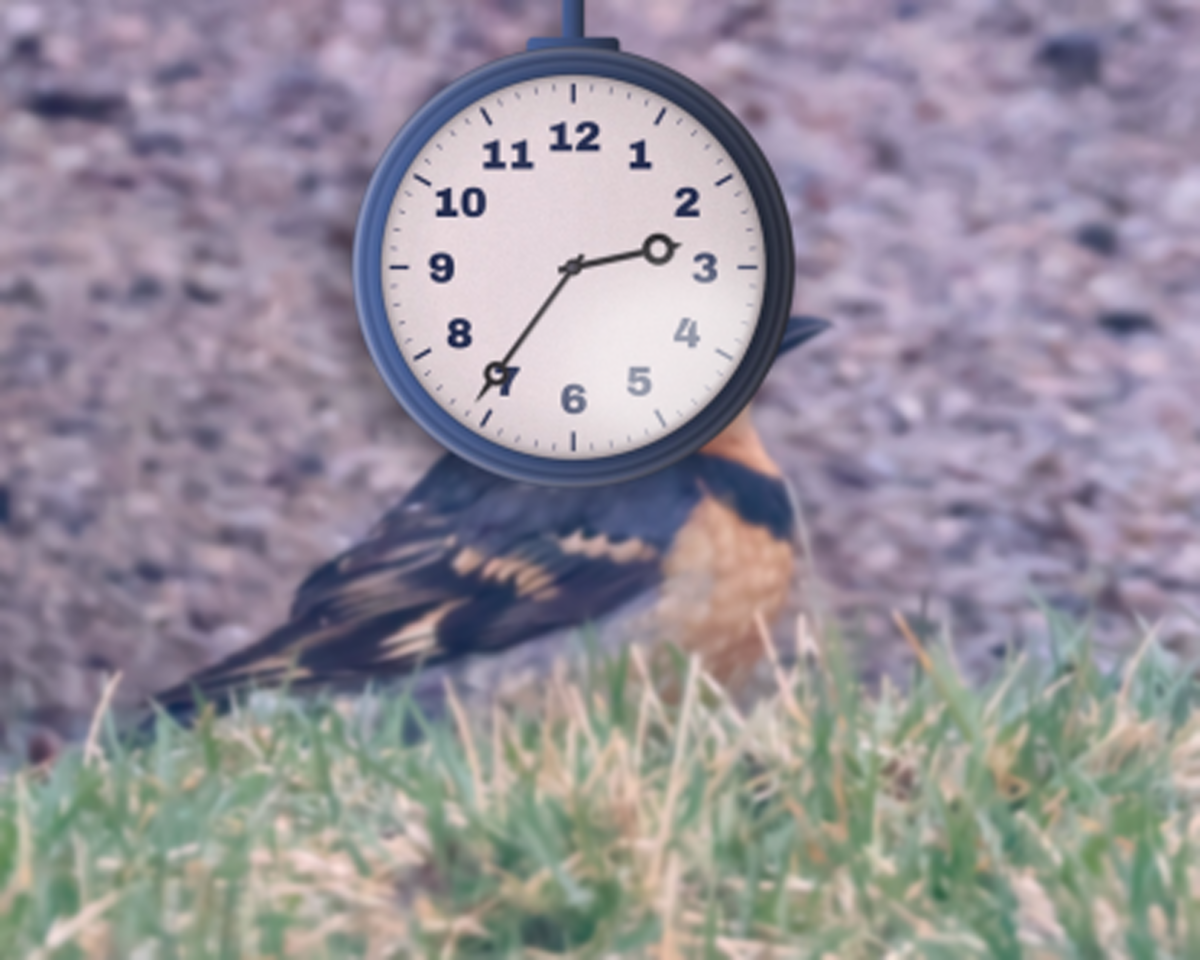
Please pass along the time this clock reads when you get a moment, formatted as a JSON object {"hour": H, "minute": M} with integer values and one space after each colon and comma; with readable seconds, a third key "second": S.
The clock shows {"hour": 2, "minute": 36}
